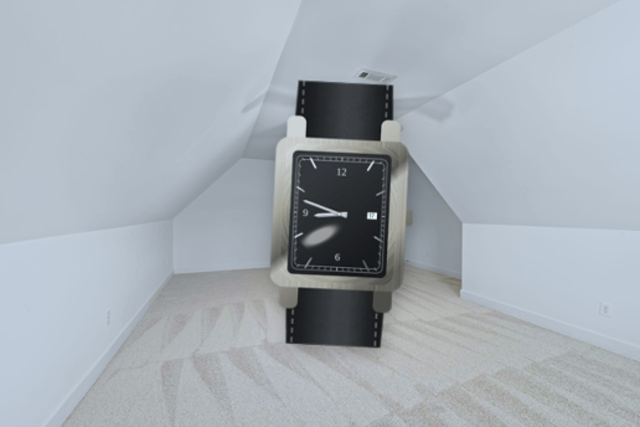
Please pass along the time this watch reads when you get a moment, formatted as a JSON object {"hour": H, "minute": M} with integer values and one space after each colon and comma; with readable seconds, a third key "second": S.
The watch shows {"hour": 8, "minute": 48}
